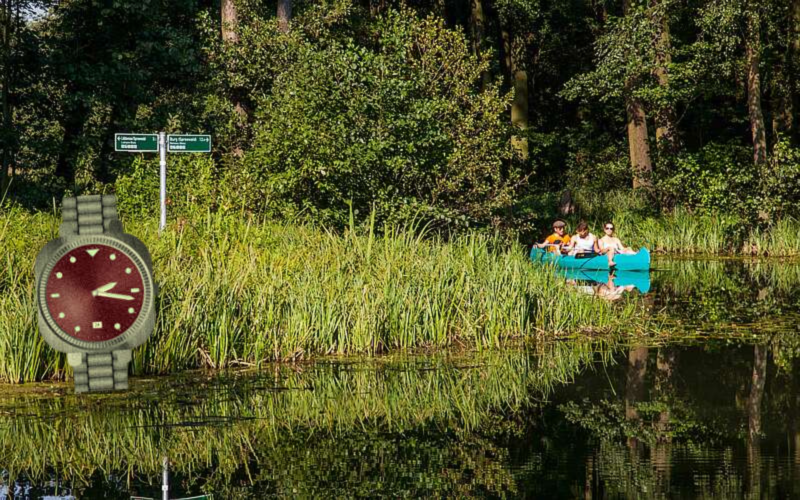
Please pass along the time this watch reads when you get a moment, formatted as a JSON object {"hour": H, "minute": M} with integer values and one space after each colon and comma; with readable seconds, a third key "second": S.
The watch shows {"hour": 2, "minute": 17}
